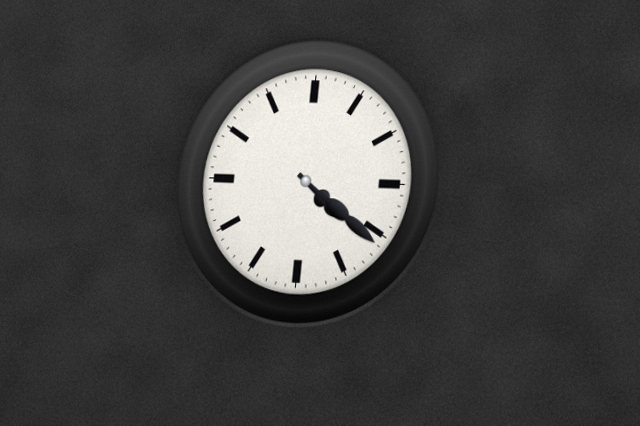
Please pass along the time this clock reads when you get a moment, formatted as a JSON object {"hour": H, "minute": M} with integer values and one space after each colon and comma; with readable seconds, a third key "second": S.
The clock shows {"hour": 4, "minute": 21}
